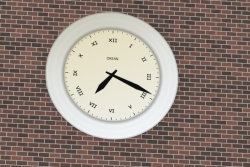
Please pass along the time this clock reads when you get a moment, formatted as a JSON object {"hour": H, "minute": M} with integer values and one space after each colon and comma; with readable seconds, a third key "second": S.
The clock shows {"hour": 7, "minute": 19}
